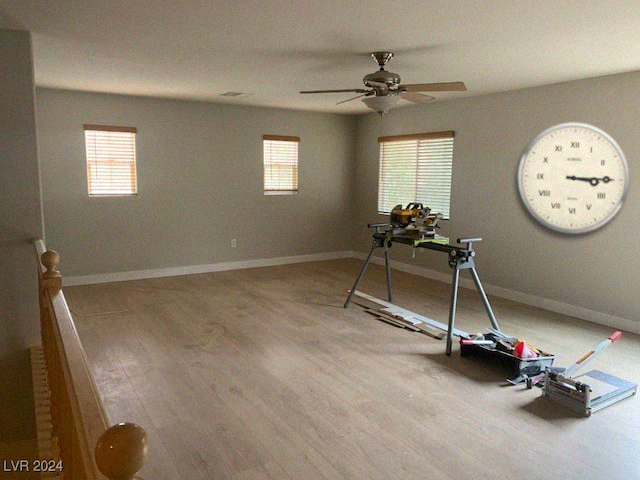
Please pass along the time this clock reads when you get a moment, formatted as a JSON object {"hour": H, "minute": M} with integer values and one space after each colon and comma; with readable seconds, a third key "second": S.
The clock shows {"hour": 3, "minute": 15}
